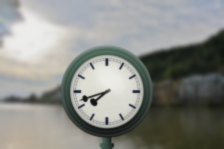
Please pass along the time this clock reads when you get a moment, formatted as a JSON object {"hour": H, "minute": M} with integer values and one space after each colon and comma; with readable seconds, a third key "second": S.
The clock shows {"hour": 7, "minute": 42}
